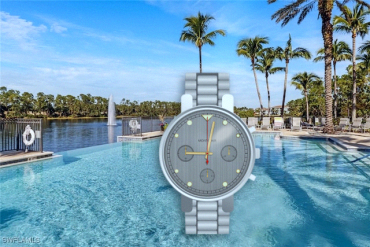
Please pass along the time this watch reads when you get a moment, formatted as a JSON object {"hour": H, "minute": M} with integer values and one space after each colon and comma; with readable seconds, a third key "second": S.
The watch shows {"hour": 9, "minute": 2}
